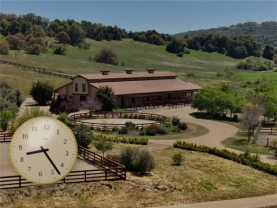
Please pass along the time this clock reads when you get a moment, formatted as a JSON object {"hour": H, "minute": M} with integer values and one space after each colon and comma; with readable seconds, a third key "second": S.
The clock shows {"hour": 8, "minute": 23}
